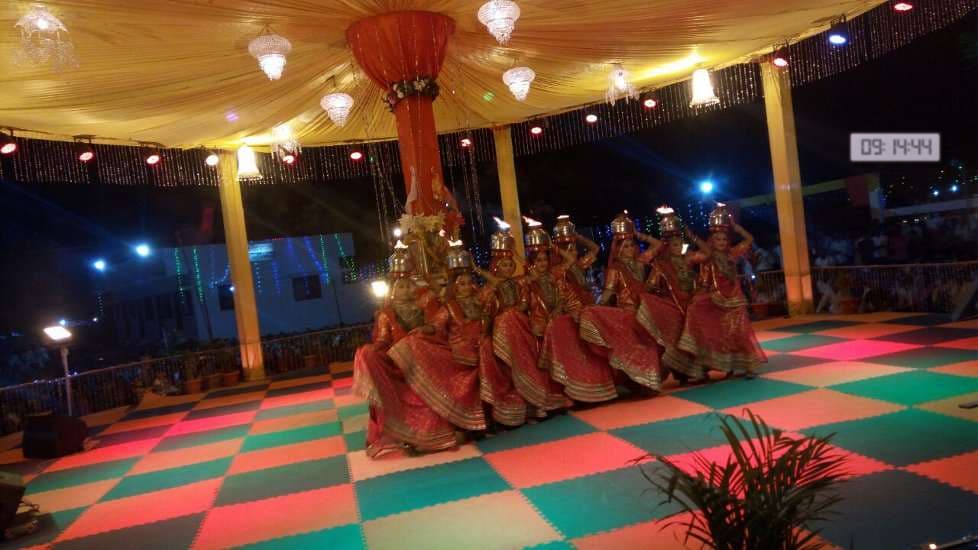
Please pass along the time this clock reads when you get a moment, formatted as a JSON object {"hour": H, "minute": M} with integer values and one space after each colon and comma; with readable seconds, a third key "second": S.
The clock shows {"hour": 9, "minute": 14, "second": 44}
